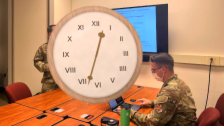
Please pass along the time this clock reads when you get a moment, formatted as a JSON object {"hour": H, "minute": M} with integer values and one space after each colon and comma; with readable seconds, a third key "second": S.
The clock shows {"hour": 12, "minute": 33}
